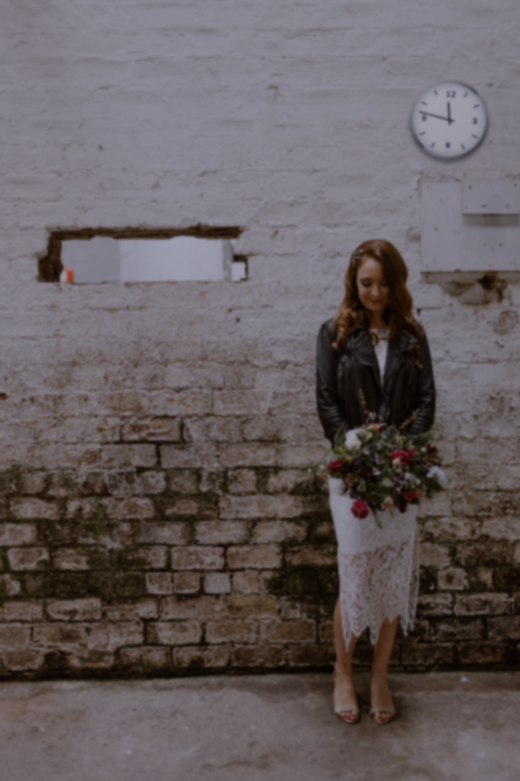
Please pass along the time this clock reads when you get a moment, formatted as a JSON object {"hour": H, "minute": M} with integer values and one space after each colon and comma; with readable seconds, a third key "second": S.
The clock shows {"hour": 11, "minute": 47}
